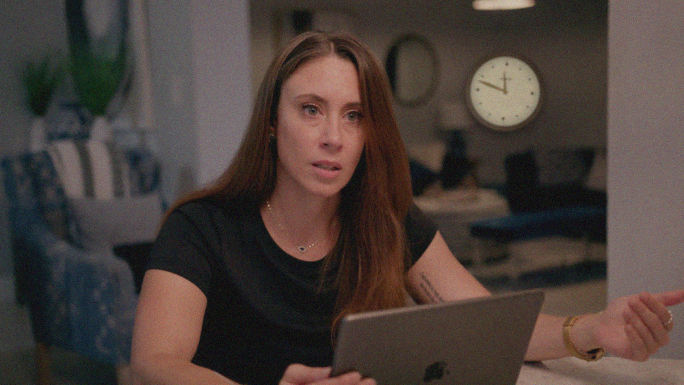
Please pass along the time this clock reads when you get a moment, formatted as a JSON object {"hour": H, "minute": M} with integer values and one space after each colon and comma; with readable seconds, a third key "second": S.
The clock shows {"hour": 11, "minute": 48}
